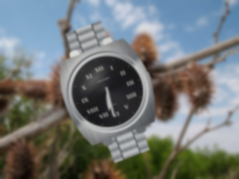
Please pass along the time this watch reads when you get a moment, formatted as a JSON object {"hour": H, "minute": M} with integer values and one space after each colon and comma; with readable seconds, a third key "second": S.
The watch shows {"hour": 6, "minute": 31}
